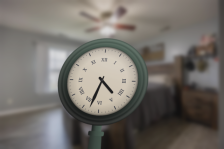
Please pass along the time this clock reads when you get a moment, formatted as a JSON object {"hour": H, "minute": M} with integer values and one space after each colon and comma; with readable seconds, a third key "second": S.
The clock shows {"hour": 4, "minute": 33}
